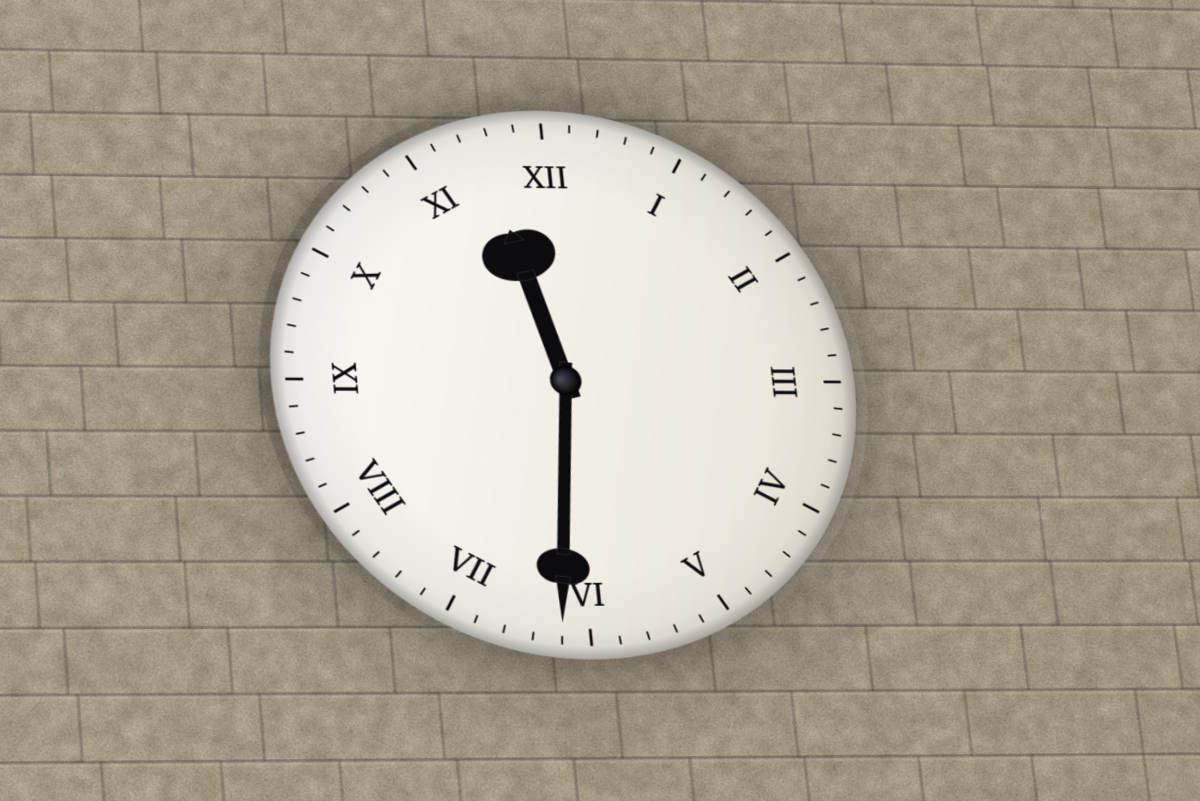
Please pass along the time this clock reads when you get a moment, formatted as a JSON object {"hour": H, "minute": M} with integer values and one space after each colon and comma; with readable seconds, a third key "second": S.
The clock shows {"hour": 11, "minute": 31}
